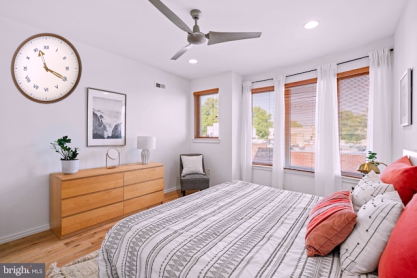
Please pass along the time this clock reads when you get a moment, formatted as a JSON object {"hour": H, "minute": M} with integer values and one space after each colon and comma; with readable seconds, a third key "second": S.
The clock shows {"hour": 11, "minute": 20}
